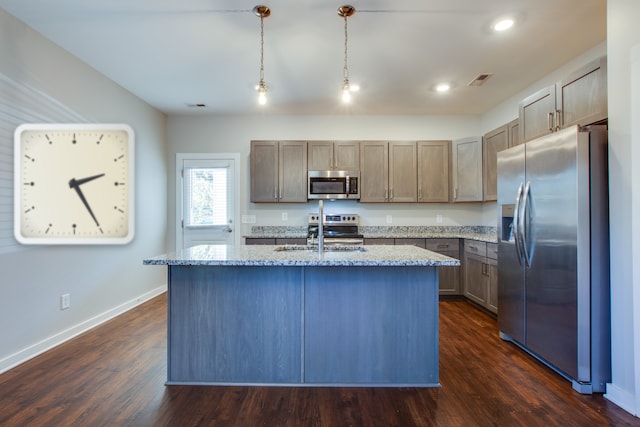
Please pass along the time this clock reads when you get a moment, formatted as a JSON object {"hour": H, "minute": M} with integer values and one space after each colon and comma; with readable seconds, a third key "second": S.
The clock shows {"hour": 2, "minute": 25}
